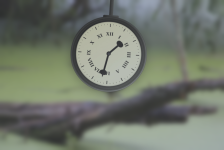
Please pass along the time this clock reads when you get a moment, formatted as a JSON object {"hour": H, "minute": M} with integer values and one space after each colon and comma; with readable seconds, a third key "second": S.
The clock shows {"hour": 1, "minute": 32}
